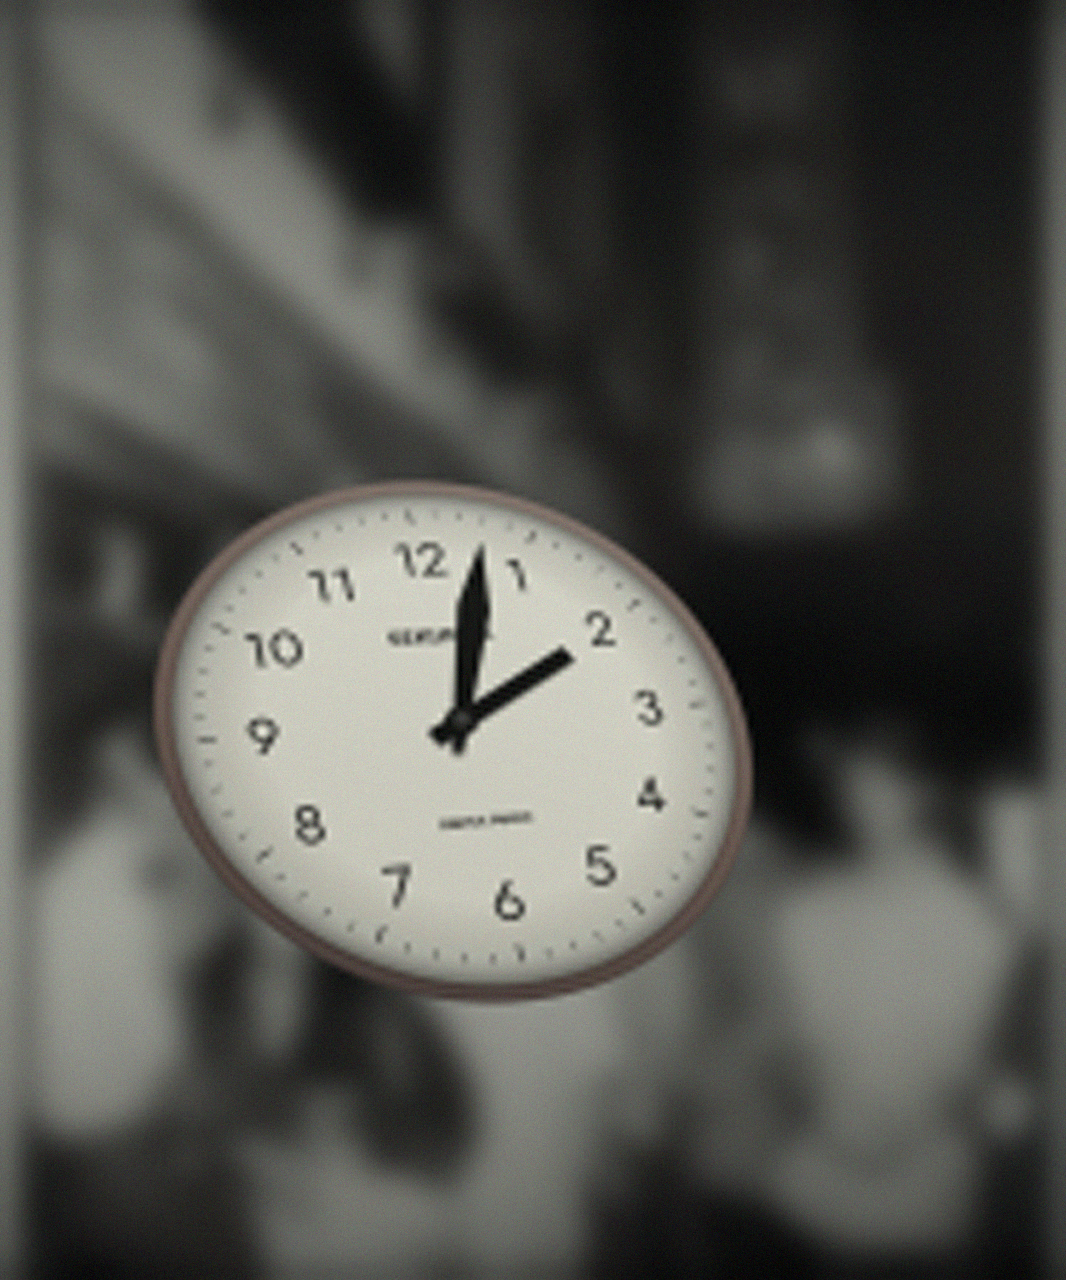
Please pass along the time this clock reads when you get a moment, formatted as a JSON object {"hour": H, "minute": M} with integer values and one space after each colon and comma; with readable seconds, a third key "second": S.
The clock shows {"hour": 2, "minute": 3}
